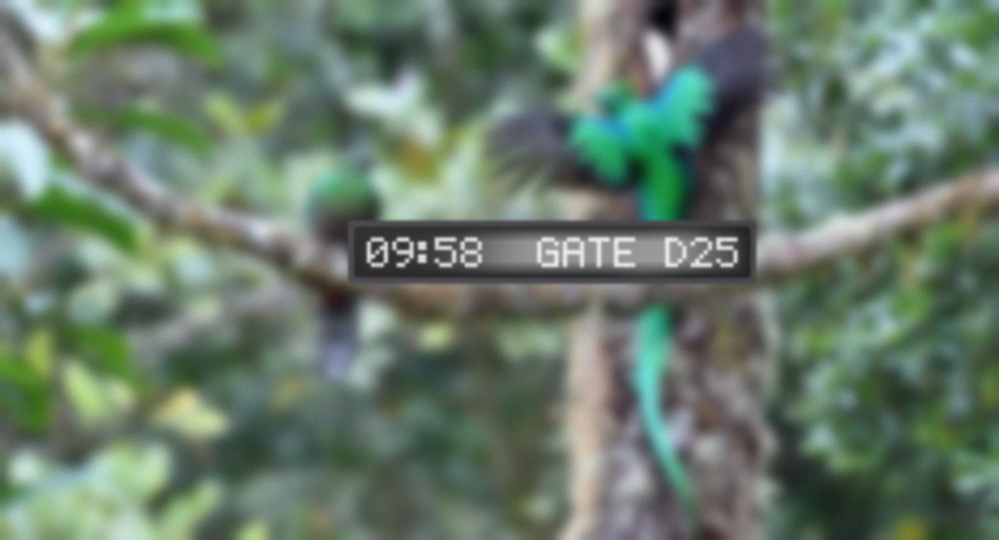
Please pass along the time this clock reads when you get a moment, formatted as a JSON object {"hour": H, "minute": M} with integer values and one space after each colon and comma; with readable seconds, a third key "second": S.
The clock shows {"hour": 9, "minute": 58}
